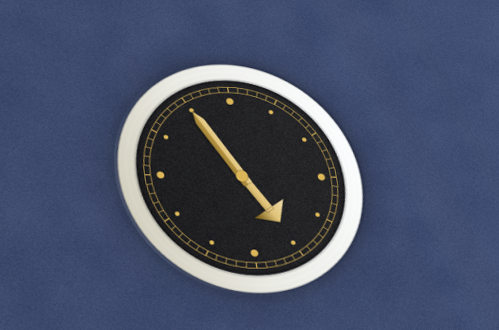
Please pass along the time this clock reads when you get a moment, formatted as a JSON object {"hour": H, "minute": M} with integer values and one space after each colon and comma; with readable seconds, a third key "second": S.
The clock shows {"hour": 4, "minute": 55}
